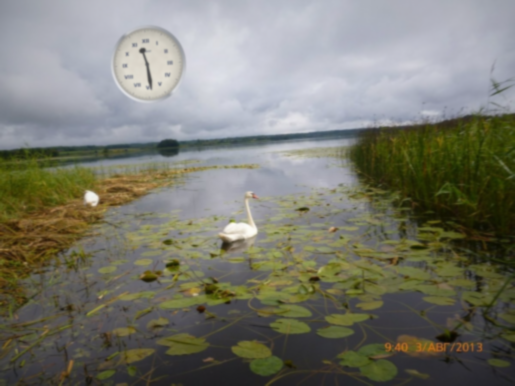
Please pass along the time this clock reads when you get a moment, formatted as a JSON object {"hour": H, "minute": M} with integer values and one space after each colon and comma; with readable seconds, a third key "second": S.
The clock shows {"hour": 11, "minute": 29}
